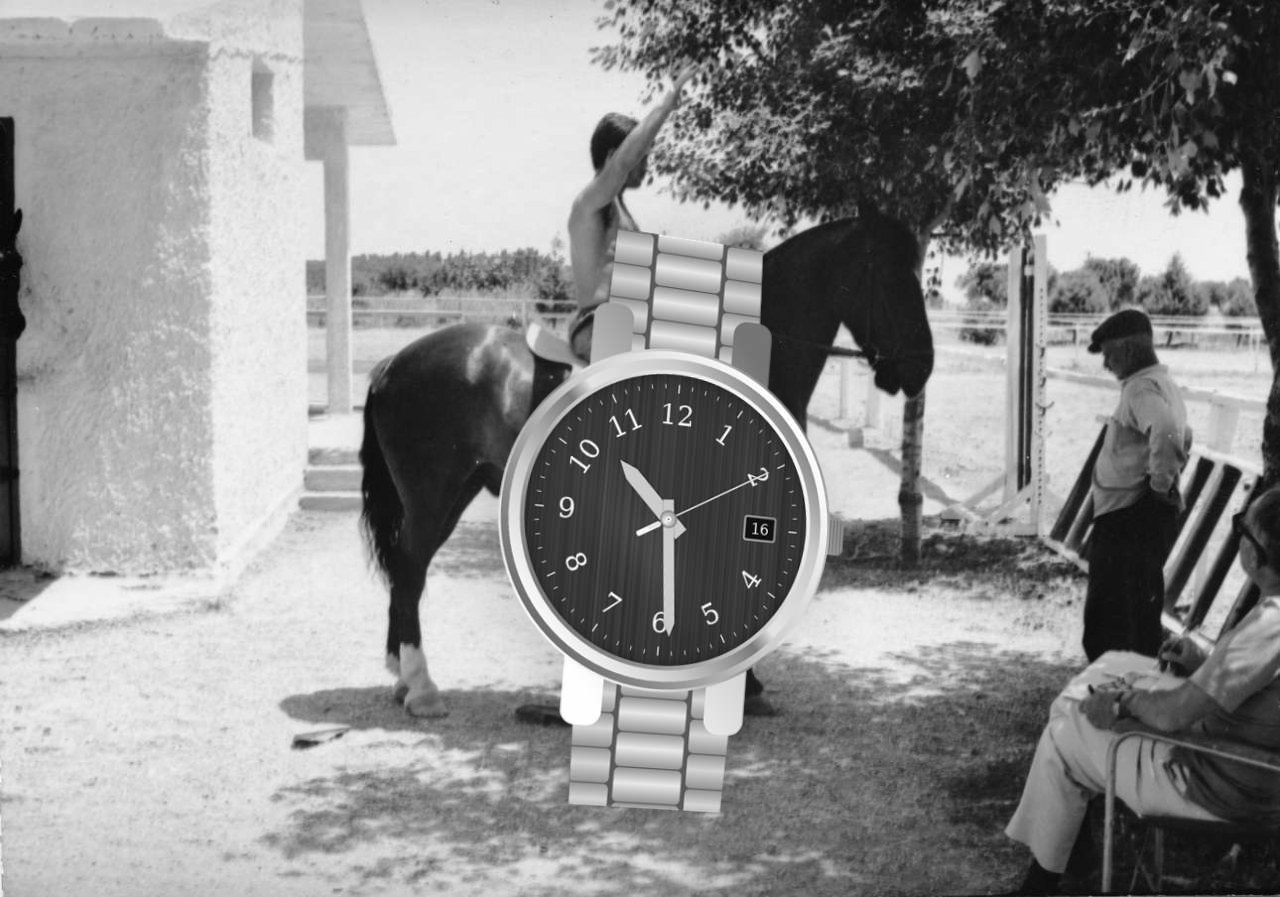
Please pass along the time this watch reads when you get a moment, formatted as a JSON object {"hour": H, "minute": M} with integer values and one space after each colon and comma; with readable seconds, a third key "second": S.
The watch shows {"hour": 10, "minute": 29, "second": 10}
